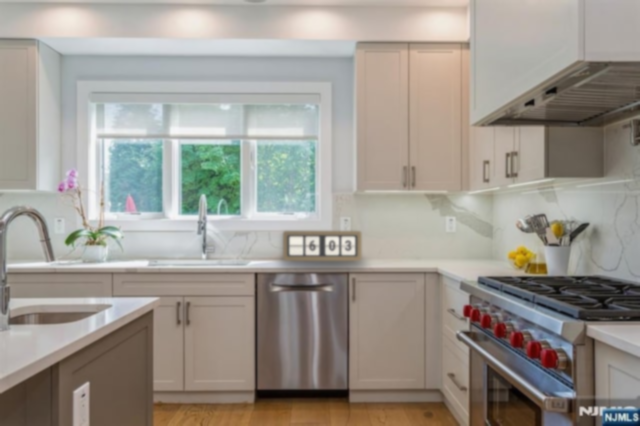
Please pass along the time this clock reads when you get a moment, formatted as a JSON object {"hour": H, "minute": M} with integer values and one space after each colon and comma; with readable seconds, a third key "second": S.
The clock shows {"hour": 6, "minute": 3}
